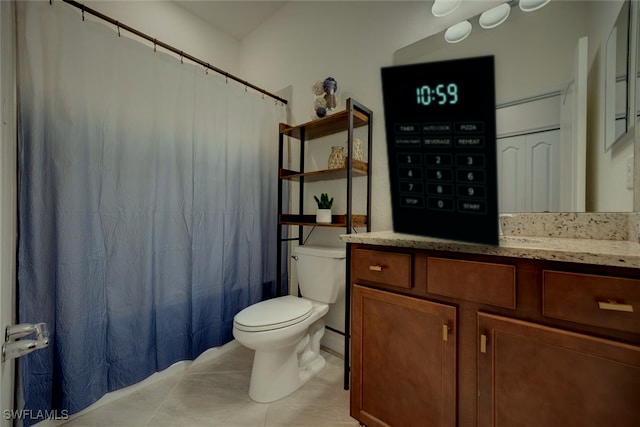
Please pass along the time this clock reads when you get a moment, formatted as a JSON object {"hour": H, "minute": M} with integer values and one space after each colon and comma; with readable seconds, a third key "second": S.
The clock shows {"hour": 10, "minute": 59}
